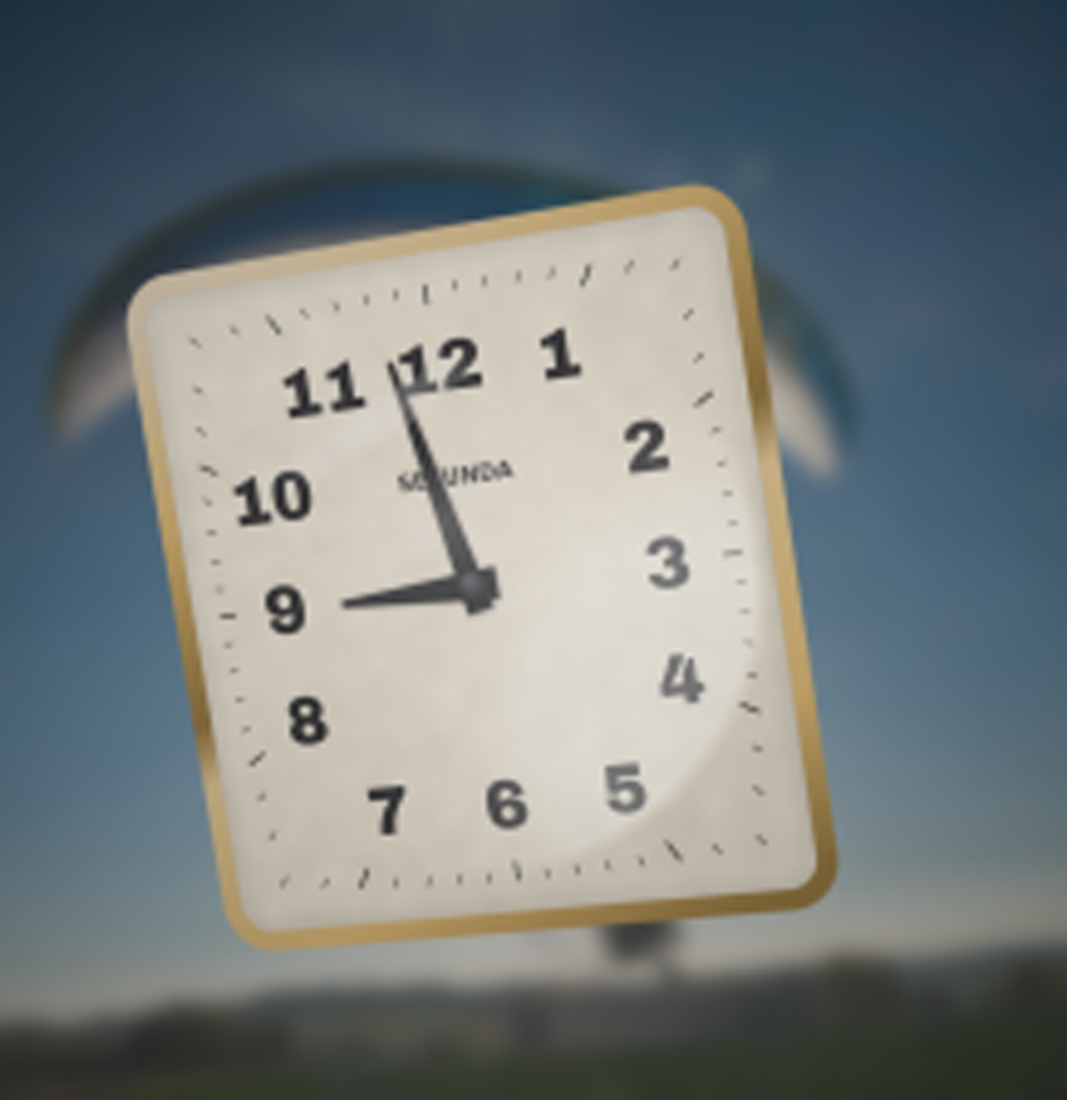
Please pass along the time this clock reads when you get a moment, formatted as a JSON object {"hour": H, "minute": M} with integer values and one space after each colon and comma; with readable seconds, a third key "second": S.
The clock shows {"hour": 8, "minute": 58}
